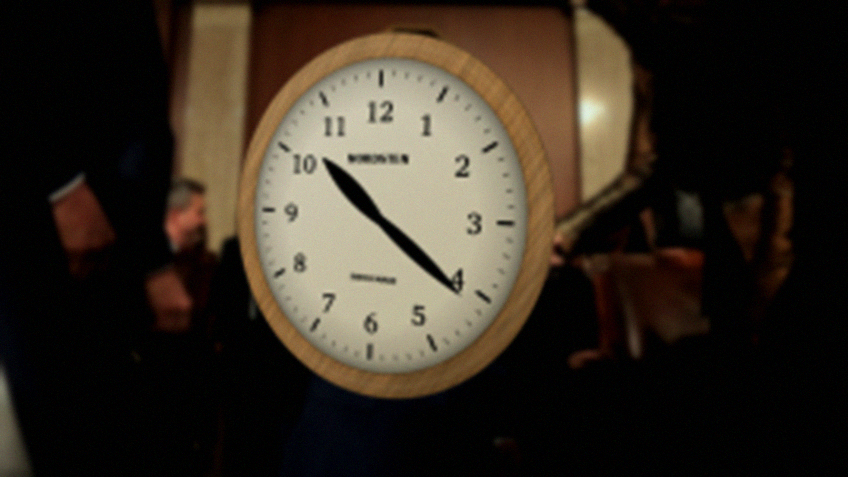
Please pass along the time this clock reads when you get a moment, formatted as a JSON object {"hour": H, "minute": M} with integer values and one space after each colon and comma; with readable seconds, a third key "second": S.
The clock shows {"hour": 10, "minute": 21}
